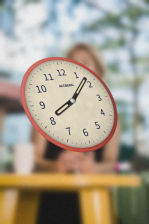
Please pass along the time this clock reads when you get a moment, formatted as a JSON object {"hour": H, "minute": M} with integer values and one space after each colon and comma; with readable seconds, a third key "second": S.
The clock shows {"hour": 8, "minute": 8}
